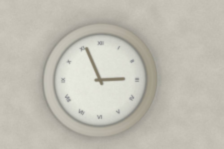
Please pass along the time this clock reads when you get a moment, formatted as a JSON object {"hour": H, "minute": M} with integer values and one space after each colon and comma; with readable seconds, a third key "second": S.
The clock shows {"hour": 2, "minute": 56}
